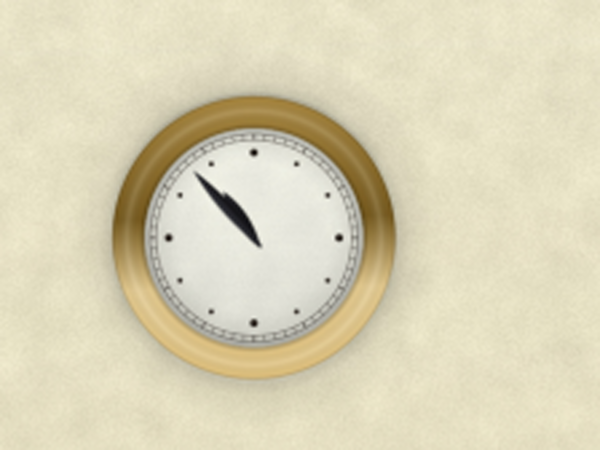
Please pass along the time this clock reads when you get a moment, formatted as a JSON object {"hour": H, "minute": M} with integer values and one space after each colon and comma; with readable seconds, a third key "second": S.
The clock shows {"hour": 10, "minute": 53}
